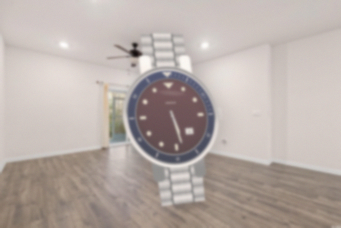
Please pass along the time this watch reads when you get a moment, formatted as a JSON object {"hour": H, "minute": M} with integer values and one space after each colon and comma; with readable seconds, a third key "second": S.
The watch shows {"hour": 5, "minute": 28}
